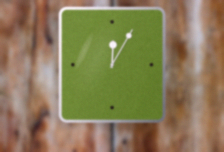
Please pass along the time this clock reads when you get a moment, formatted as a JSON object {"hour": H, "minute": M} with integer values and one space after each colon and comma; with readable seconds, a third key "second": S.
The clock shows {"hour": 12, "minute": 5}
